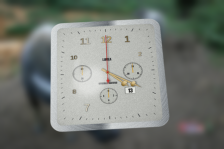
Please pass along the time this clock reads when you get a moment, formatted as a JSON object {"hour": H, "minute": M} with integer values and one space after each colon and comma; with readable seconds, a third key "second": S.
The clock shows {"hour": 4, "minute": 20}
